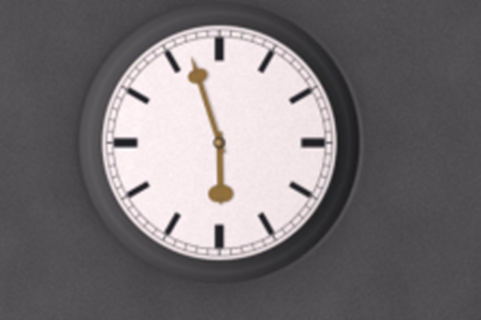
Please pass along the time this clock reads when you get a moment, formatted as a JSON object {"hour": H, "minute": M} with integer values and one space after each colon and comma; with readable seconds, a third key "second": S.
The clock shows {"hour": 5, "minute": 57}
